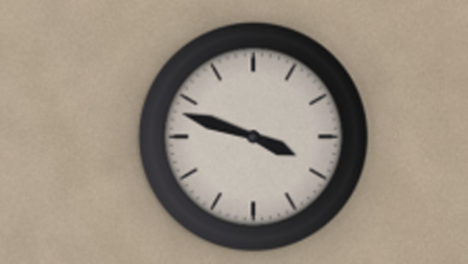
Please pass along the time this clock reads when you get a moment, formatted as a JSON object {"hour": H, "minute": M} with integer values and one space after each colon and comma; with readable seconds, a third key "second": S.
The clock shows {"hour": 3, "minute": 48}
